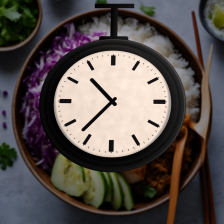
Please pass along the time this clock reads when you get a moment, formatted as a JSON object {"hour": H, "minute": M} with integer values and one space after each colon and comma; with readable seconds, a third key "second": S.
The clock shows {"hour": 10, "minute": 37}
